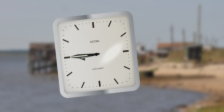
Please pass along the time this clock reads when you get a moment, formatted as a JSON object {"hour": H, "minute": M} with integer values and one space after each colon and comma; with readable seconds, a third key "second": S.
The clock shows {"hour": 8, "minute": 45}
